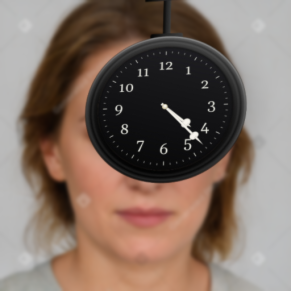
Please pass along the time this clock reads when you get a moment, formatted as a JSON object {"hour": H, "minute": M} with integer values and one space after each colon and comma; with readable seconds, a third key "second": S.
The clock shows {"hour": 4, "minute": 23}
